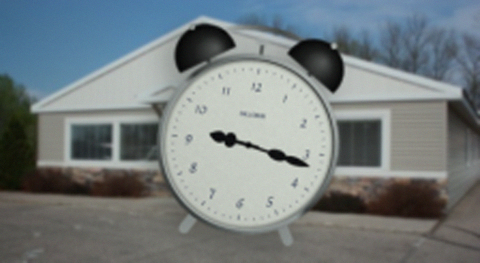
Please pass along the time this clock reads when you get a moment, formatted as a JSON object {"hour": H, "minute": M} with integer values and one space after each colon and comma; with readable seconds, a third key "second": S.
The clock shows {"hour": 9, "minute": 17}
